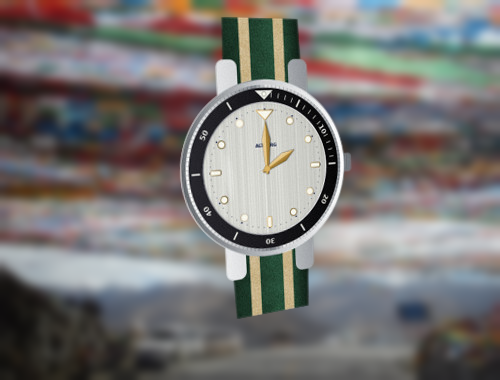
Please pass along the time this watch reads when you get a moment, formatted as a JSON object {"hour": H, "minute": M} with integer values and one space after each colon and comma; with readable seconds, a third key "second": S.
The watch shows {"hour": 2, "minute": 0}
